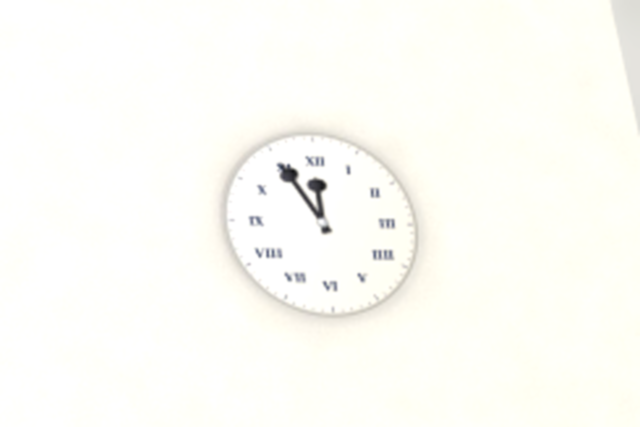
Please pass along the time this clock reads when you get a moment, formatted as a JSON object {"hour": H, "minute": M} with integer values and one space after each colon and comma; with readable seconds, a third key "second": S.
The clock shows {"hour": 11, "minute": 55}
